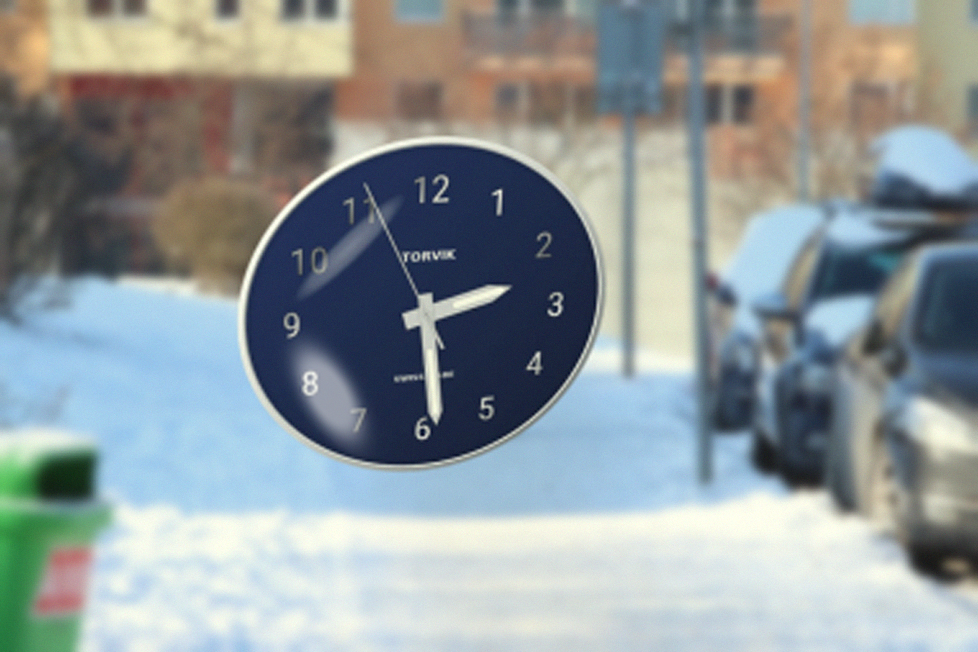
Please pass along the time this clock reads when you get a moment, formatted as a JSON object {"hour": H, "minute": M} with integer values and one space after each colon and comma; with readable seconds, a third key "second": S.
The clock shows {"hour": 2, "minute": 28, "second": 56}
